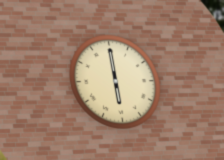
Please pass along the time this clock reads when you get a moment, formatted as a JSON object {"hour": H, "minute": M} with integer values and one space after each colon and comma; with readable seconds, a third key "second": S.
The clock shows {"hour": 6, "minute": 0}
